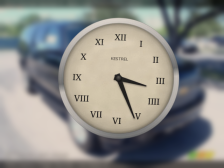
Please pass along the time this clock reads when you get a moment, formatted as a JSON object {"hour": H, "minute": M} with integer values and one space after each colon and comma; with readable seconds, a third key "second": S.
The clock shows {"hour": 3, "minute": 26}
